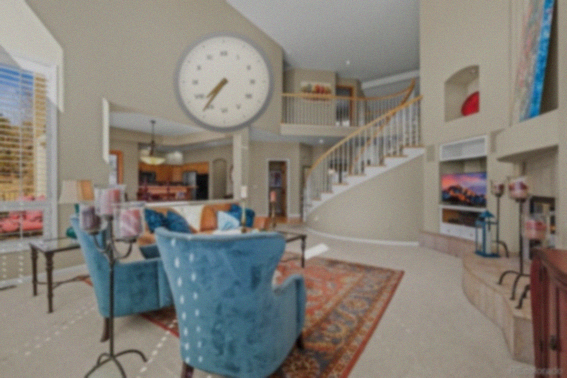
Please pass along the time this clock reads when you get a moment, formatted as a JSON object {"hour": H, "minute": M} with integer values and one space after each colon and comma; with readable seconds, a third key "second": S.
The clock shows {"hour": 7, "minute": 36}
